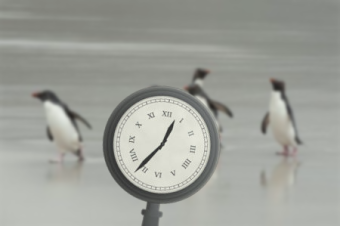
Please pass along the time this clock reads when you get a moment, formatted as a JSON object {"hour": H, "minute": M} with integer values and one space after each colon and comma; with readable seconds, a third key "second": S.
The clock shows {"hour": 12, "minute": 36}
